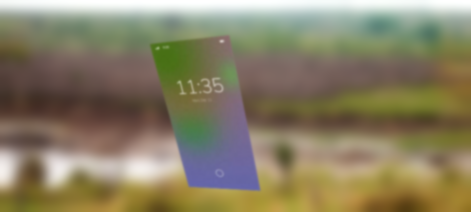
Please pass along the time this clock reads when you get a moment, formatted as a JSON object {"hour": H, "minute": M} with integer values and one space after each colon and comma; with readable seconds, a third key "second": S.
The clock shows {"hour": 11, "minute": 35}
